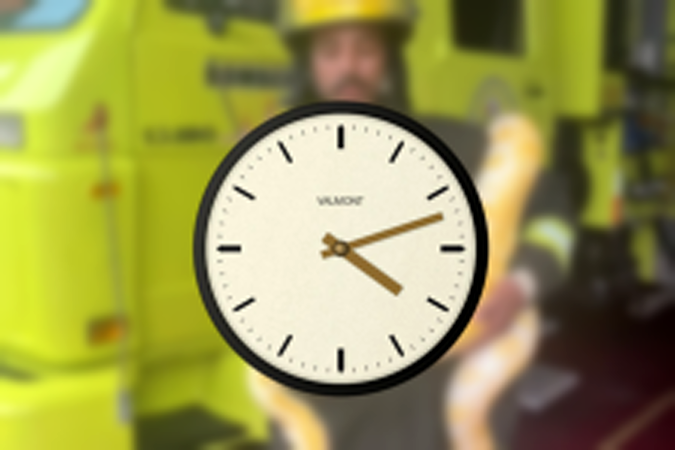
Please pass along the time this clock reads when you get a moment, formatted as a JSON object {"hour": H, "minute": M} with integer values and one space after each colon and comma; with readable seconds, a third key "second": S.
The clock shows {"hour": 4, "minute": 12}
